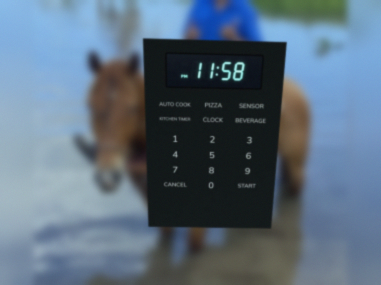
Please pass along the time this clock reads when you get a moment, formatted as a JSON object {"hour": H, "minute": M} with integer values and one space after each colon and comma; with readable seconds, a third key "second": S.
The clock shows {"hour": 11, "minute": 58}
